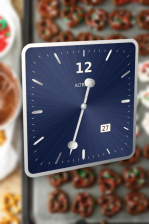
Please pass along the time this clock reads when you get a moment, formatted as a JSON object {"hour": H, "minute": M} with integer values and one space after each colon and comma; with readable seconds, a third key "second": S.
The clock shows {"hour": 12, "minute": 33}
